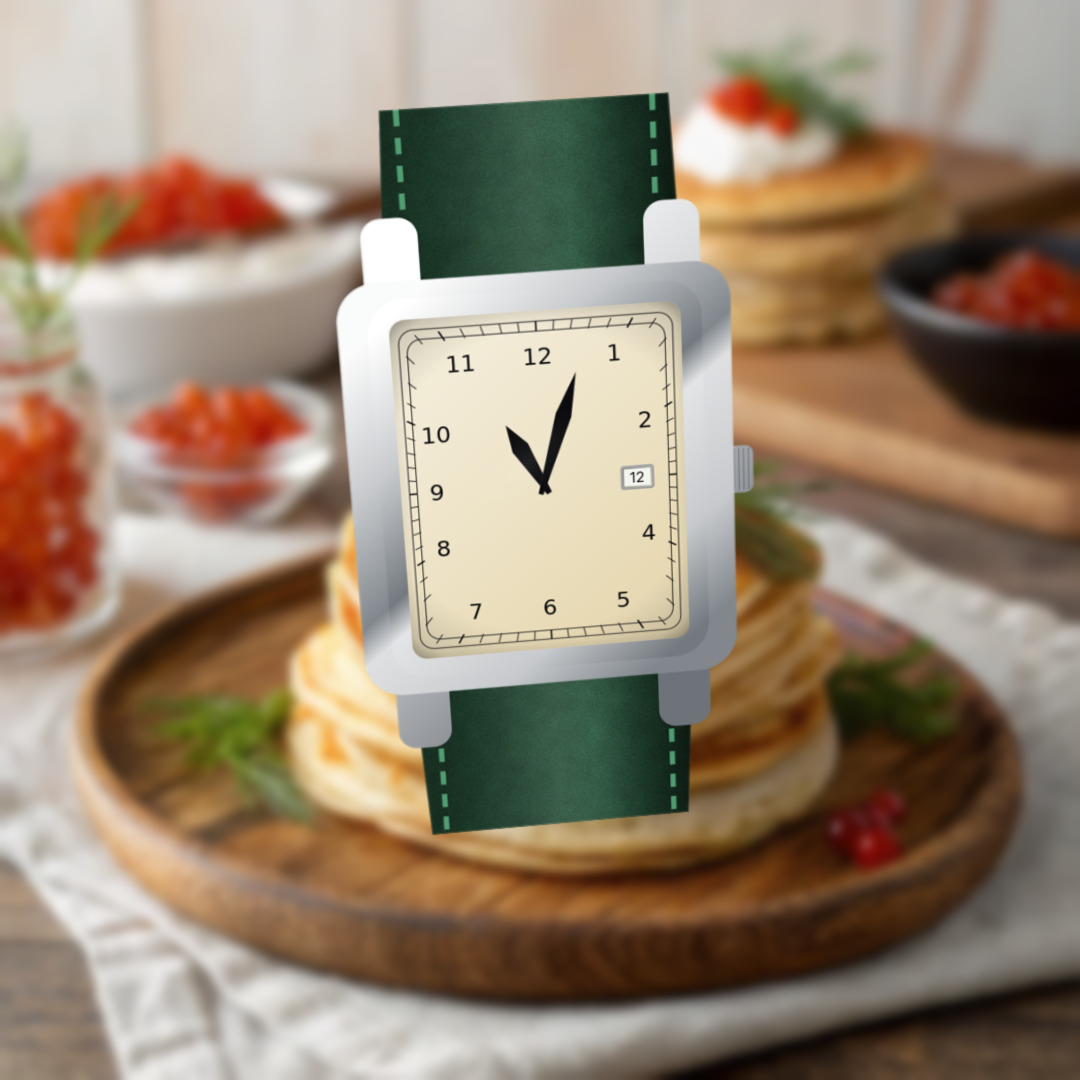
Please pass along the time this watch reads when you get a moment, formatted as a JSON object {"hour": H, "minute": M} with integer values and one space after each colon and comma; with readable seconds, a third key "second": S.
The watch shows {"hour": 11, "minute": 3}
